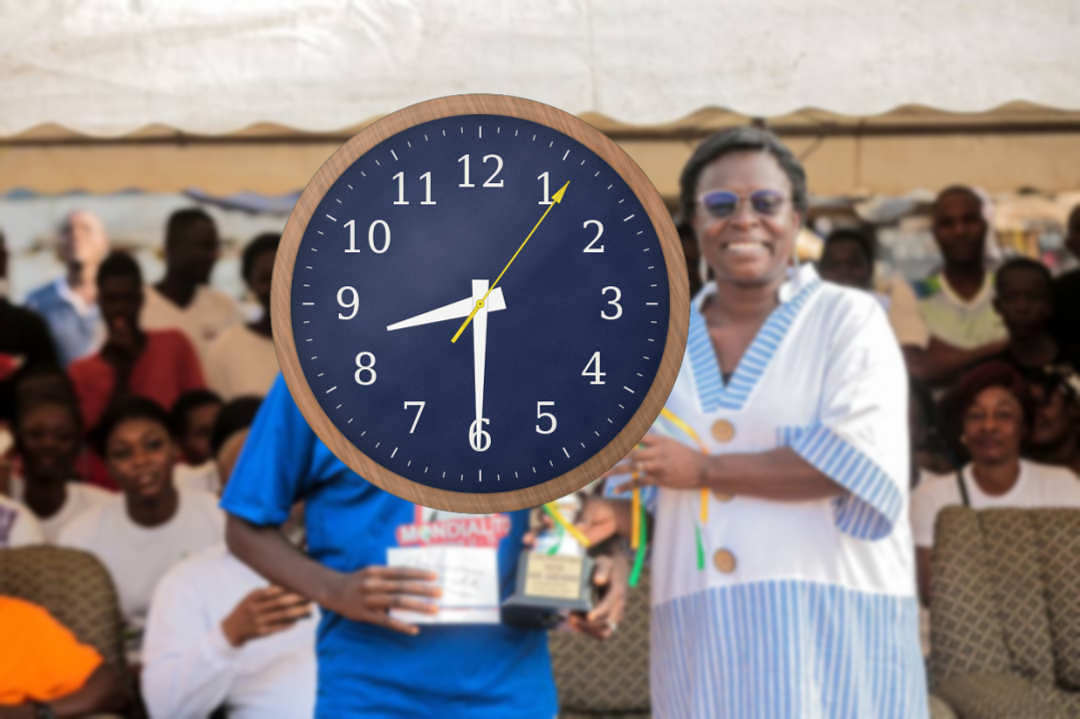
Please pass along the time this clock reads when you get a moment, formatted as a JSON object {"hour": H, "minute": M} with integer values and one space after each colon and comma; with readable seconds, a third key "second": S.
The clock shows {"hour": 8, "minute": 30, "second": 6}
